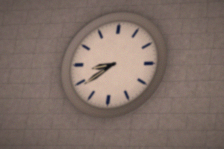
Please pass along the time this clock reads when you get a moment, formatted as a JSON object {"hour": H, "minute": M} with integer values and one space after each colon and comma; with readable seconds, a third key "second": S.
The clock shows {"hour": 8, "minute": 39}
